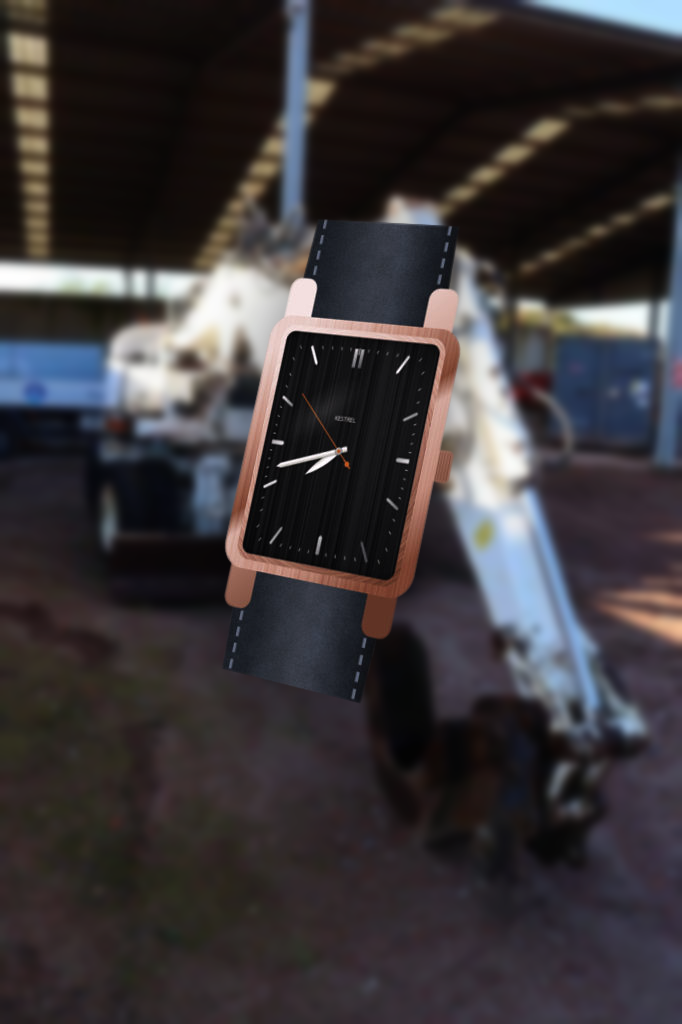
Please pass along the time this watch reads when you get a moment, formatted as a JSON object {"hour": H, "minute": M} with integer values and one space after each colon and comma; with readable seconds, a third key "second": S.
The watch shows {"hour": 7, "minute": 41, "second": 52}
